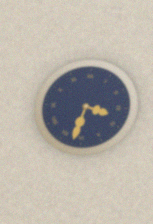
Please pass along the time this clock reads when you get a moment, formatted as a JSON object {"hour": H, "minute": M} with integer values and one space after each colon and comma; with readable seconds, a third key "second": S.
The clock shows {"hour": 3, "minute": 32}
